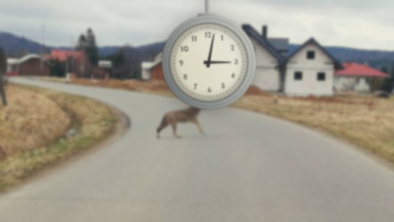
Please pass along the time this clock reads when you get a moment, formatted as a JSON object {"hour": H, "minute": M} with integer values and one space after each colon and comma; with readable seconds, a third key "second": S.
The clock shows {"hour": 3, "minute": 2}
